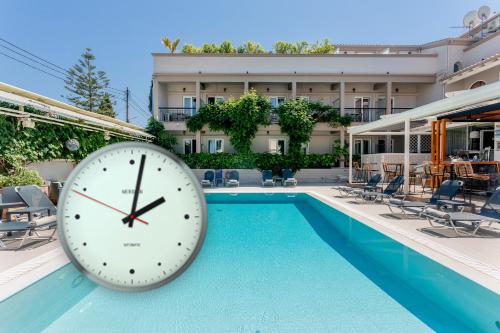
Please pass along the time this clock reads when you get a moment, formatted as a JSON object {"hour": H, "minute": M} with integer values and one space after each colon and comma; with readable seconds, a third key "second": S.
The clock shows {"hour": 2, "minute": 1, "second": 49}
